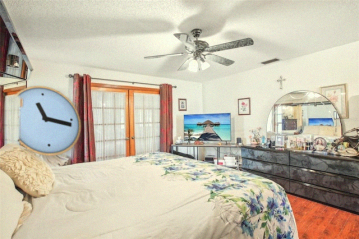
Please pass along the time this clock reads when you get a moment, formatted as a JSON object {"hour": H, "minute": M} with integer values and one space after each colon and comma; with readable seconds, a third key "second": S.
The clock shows {"hour": 11, "minute": 17}
